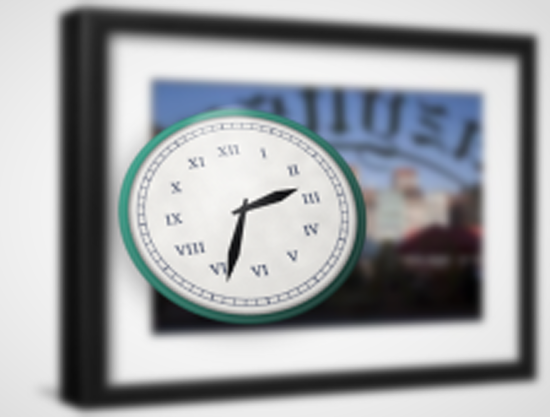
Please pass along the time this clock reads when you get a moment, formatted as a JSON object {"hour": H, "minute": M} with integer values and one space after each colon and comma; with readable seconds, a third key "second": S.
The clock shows {"hour": 2, "minute": 34}
